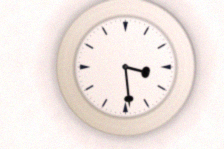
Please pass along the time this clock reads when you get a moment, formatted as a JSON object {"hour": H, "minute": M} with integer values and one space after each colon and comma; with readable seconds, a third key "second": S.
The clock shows {"hour": 3, "minute": 29}
